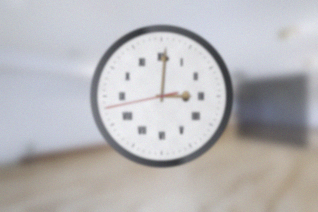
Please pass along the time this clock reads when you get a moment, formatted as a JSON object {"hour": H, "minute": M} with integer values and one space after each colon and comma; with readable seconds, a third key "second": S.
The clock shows {"hour": 3, "minute": 0, "second": 43}
